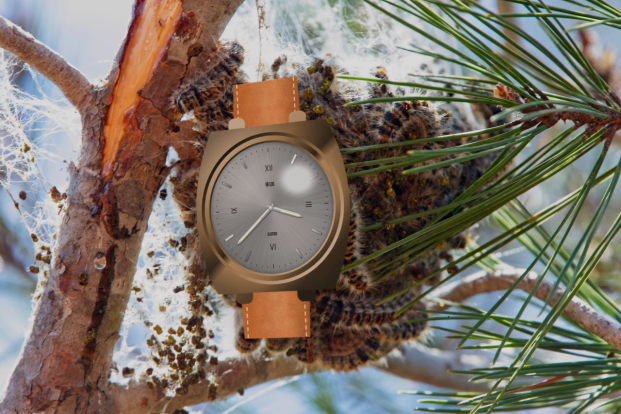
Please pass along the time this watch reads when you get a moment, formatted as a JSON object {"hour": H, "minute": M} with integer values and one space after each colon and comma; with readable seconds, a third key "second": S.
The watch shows {"hour": 3, "minute": 38}
